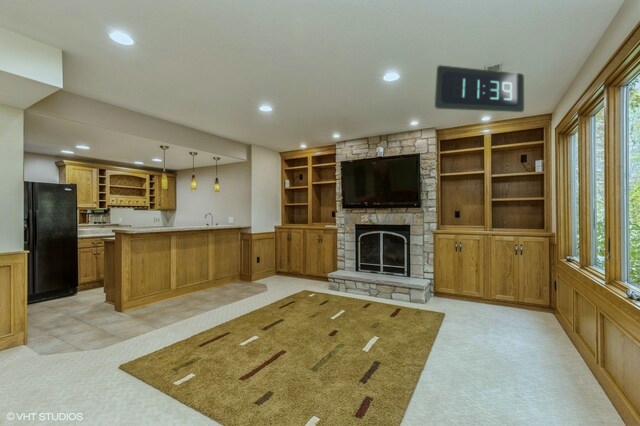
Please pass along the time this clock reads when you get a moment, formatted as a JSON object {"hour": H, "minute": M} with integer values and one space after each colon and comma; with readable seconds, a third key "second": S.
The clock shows {"hour": 11, "minute": 39}
